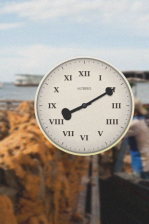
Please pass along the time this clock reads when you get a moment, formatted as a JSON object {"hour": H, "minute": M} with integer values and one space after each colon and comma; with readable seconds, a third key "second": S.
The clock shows {"hour": 8, "minute": 10}
